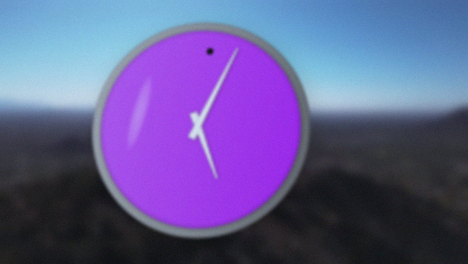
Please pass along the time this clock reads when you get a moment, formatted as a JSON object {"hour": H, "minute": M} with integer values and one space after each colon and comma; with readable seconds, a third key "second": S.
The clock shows {"hour": 5, "minute": 3}
